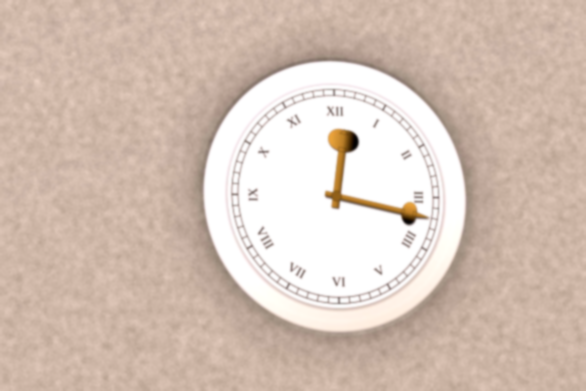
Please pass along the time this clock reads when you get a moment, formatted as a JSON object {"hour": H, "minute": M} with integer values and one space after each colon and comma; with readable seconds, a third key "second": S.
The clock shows {"hour": 12, "minute": 17}
